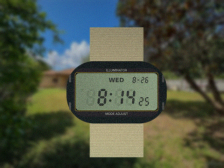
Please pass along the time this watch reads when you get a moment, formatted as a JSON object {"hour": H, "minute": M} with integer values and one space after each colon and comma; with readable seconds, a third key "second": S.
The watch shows {"hour": 8, "minute": 14, "second": 25}
